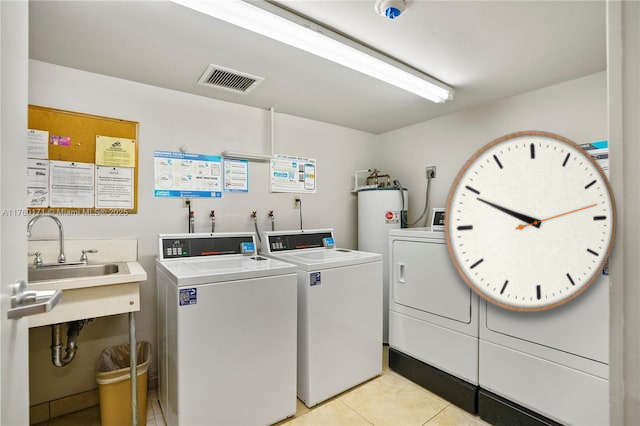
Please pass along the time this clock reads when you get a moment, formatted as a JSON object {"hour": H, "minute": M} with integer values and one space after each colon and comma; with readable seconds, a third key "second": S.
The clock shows {"hour": 9, "minute": 49, "second": 13}
